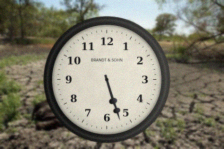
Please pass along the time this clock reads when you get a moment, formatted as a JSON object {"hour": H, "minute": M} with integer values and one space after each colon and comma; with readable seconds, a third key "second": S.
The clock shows {"hour": 5, "minute": 27}
